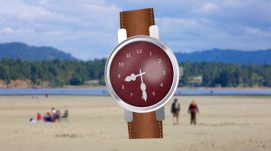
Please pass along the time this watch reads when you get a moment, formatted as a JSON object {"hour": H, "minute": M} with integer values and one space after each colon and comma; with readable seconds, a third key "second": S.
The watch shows {"hour": 8, "minute": 29}
